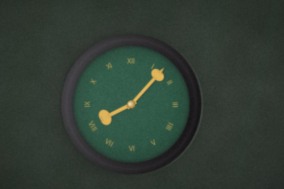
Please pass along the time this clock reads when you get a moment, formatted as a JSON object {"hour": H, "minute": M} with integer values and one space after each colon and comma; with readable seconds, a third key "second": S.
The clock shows {"hour": 8, "minute": 7}
